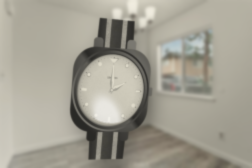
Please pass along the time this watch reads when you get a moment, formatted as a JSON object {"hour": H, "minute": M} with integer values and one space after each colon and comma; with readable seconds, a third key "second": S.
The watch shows {"hour": 2, "minute": 0}
